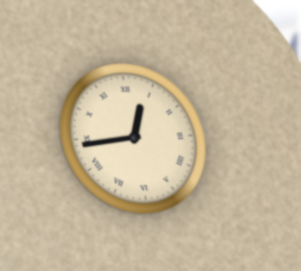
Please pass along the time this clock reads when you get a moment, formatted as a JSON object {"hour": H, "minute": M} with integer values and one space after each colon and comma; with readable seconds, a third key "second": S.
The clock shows {"hour": 12, "minute": 44}
